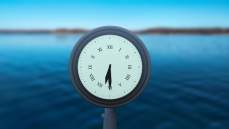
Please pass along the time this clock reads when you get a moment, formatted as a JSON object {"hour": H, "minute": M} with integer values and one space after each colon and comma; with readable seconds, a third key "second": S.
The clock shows {"hour": 6, "minute": 30}
